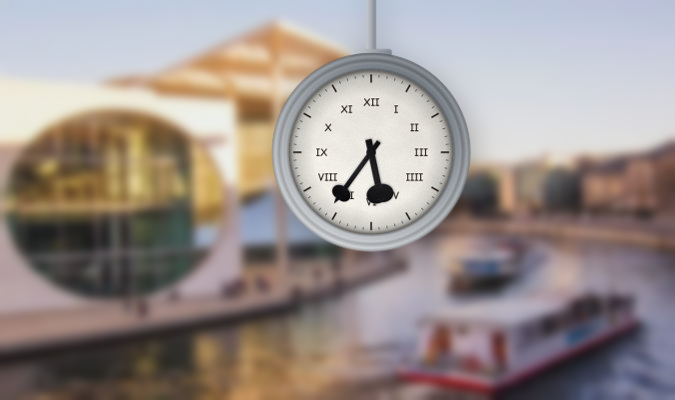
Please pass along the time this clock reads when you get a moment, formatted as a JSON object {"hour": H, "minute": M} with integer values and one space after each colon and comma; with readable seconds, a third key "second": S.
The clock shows {"hour": 5, "minute": 36}
